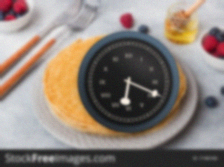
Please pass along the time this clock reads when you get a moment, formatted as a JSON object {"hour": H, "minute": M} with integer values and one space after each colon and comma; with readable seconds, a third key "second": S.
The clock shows {"hour": 6, "minute": 19}
